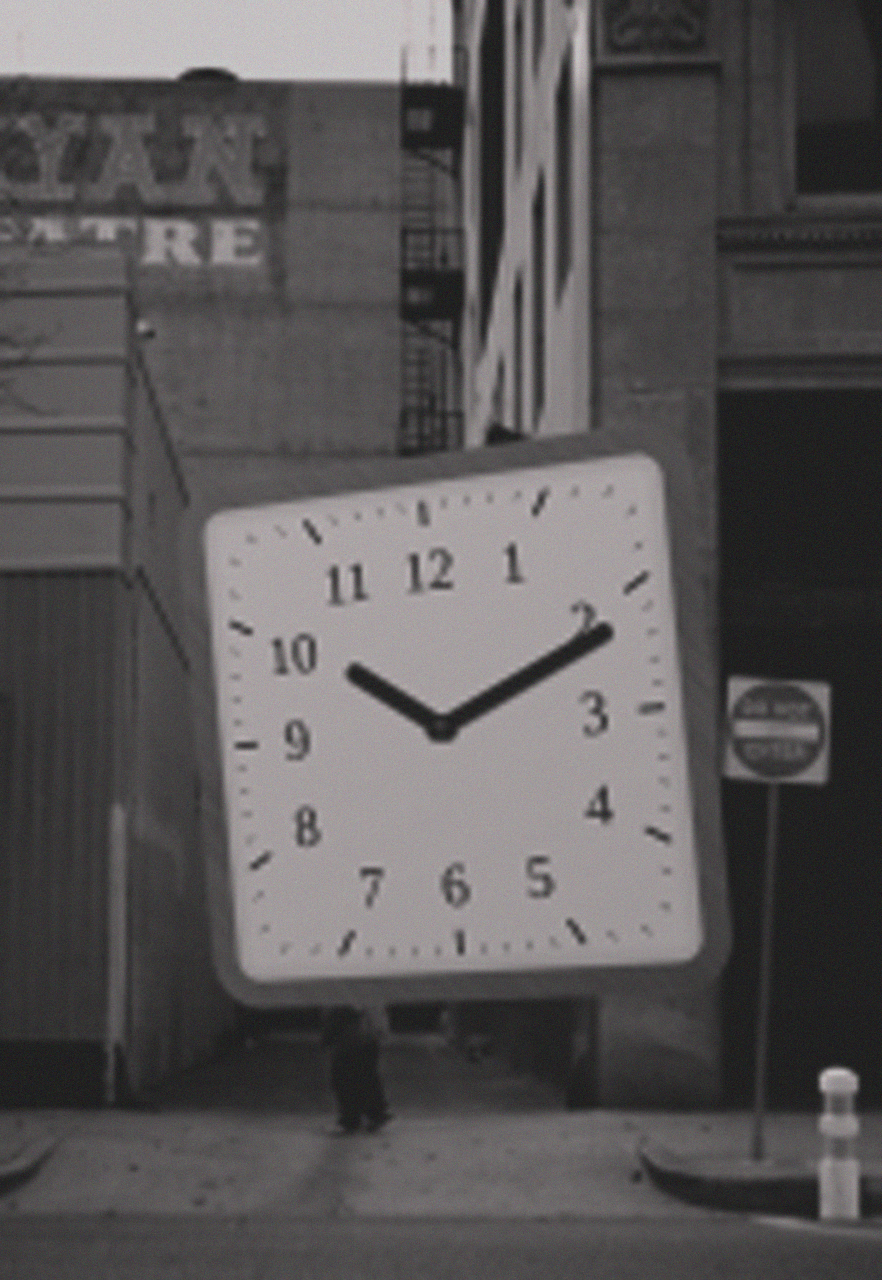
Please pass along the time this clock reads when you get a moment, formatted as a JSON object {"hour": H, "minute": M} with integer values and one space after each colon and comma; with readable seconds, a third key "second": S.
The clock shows {"hour": 10, "minute": 11}
